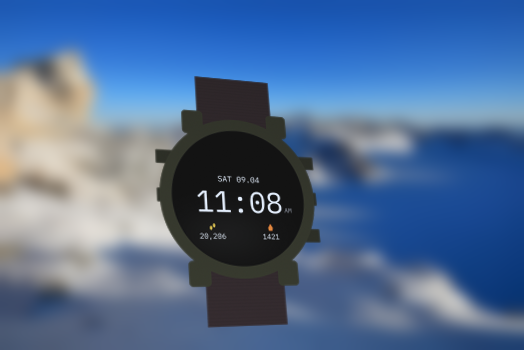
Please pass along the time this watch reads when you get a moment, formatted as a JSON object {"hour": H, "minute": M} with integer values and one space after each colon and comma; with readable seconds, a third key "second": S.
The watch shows {"hour": 11, "minute": 8}
